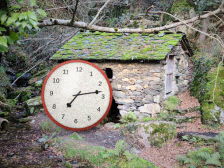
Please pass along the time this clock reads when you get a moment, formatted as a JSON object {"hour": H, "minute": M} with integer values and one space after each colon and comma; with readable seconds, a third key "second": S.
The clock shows {"hour": 7, "minute": 13}
